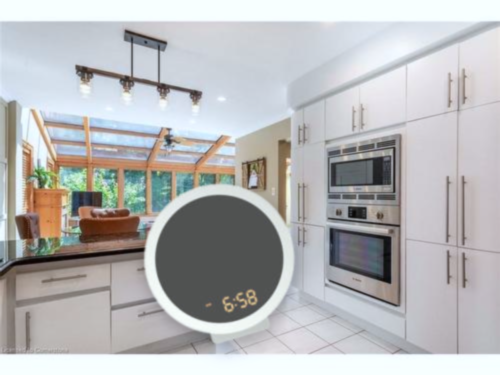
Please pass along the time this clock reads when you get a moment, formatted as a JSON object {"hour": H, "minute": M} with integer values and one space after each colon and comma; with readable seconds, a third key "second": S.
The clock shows {"hour": 6, "minute": 58}
